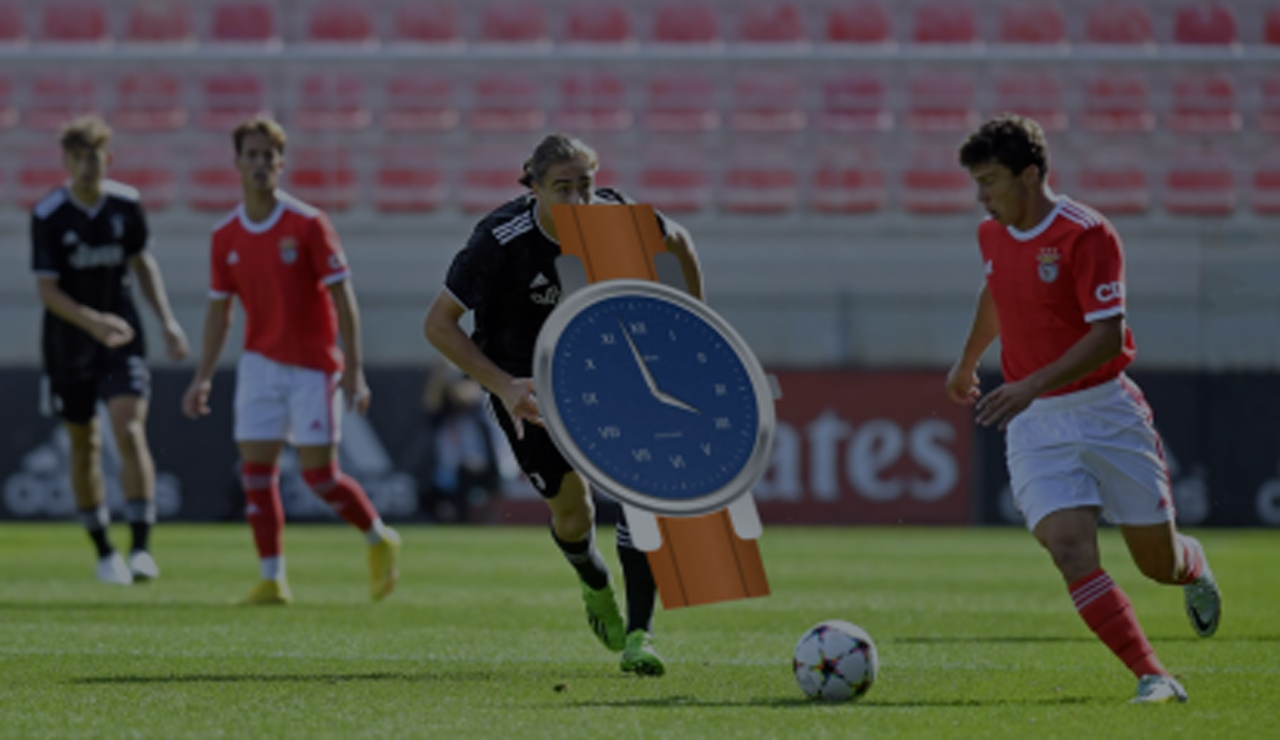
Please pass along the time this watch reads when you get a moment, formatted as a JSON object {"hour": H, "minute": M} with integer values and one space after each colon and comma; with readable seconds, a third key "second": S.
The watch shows {"hour": 3, "minute": 58}
